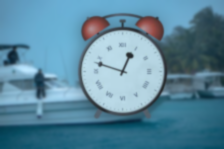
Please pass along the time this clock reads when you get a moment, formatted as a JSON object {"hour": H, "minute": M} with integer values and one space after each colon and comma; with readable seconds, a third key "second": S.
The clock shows {"hour": 12, "minute": 48}
